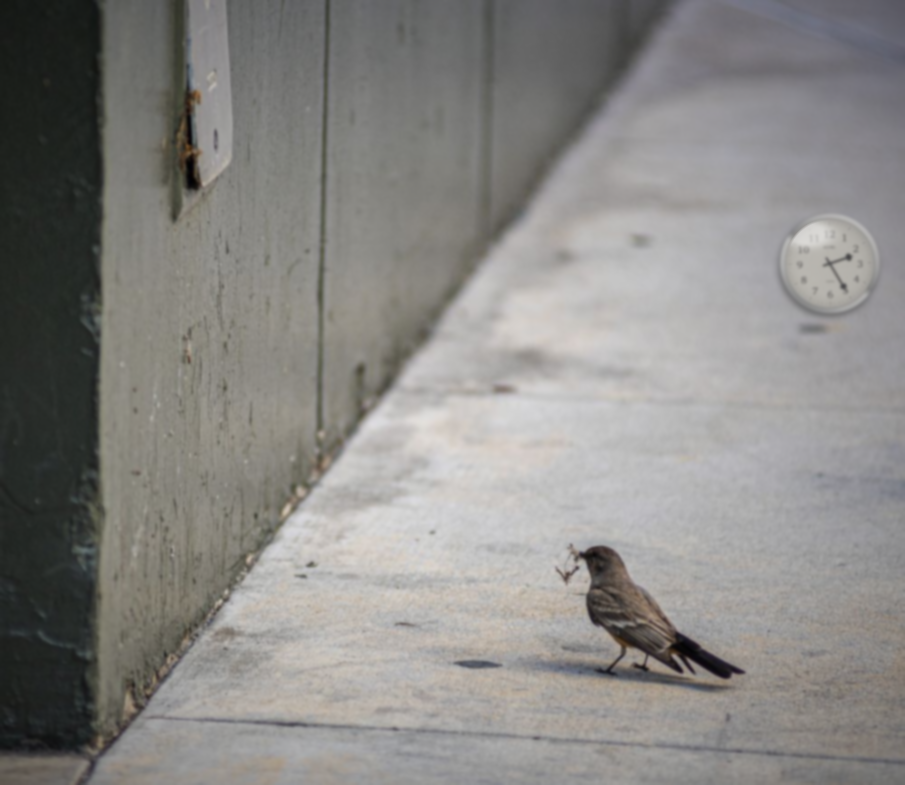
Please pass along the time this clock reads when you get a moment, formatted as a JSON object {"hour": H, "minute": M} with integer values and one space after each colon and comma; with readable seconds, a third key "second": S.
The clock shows {"hour": 2, "minute": 25}
